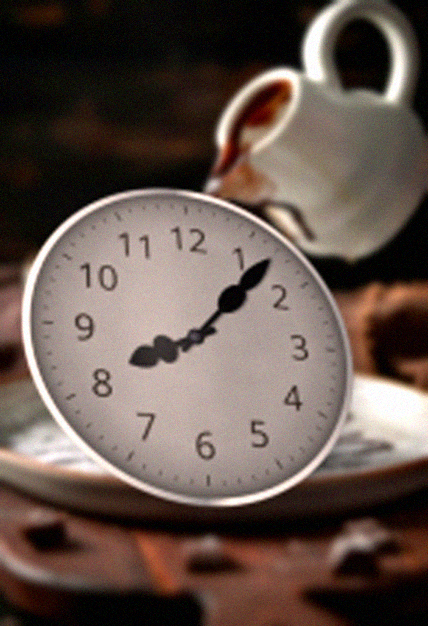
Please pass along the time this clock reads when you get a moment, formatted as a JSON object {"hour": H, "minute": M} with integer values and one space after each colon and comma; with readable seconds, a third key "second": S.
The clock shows {"hour": 8, "minute": 7}
